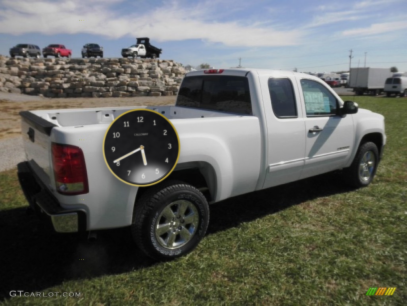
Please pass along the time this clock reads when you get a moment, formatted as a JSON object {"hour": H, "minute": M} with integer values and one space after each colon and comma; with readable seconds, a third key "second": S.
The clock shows {"hour": 5, "minute": 41}
